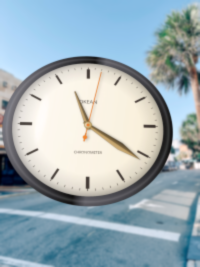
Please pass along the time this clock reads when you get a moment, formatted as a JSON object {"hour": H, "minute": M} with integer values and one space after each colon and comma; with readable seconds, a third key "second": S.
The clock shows {"hour": 11, "minute": 21, "second": 2}
